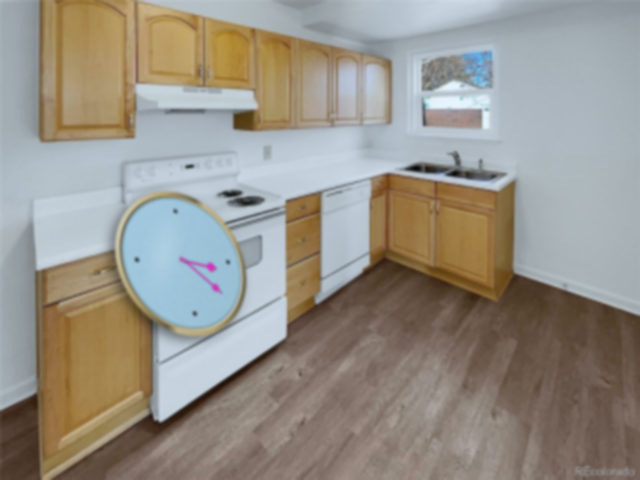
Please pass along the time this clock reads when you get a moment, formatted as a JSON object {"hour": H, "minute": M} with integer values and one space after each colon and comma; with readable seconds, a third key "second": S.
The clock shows {"hour": 3, "minute": 22}
